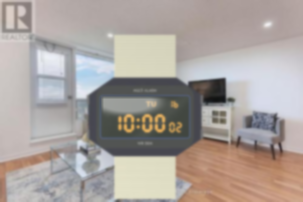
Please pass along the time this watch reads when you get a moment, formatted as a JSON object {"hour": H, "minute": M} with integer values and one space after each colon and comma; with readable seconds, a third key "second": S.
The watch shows {"hour": 10, "minute": 0}
